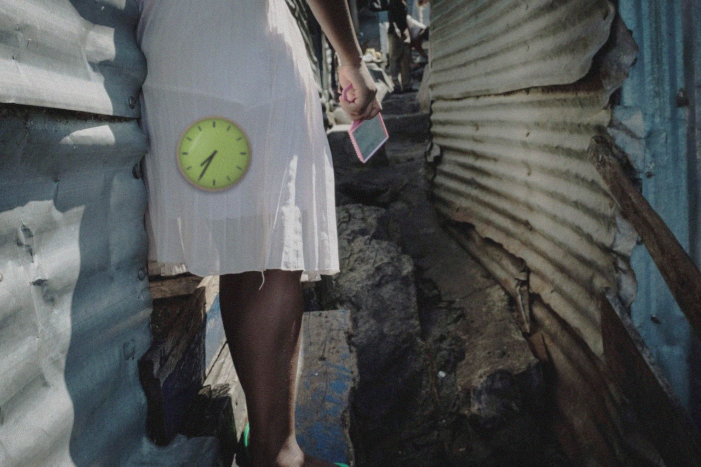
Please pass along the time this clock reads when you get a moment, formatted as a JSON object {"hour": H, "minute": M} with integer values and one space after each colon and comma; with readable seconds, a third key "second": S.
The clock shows {"hour": 7, "minute": 35}
